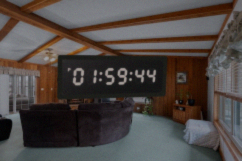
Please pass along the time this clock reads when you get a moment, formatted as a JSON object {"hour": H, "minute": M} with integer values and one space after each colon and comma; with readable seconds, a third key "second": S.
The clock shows {"hour": 1, "minute": 59, "second": 44}
